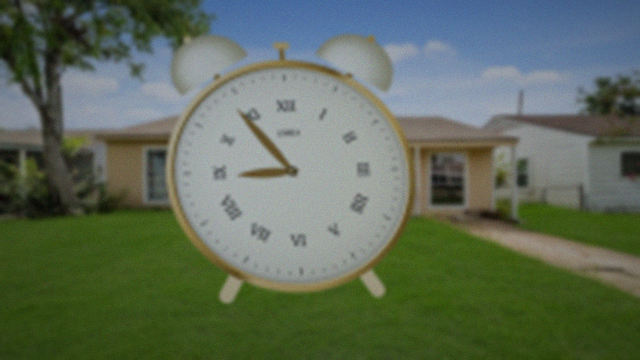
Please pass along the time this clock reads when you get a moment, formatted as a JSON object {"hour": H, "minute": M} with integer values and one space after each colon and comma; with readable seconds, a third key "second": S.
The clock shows {"hour": 8, "minute": 54}
